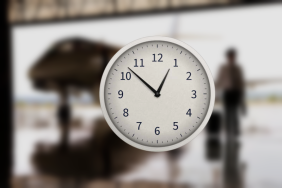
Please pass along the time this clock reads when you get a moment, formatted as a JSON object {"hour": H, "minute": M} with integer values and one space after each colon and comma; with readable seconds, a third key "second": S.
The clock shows {"hour": 12, "minute": 52}
